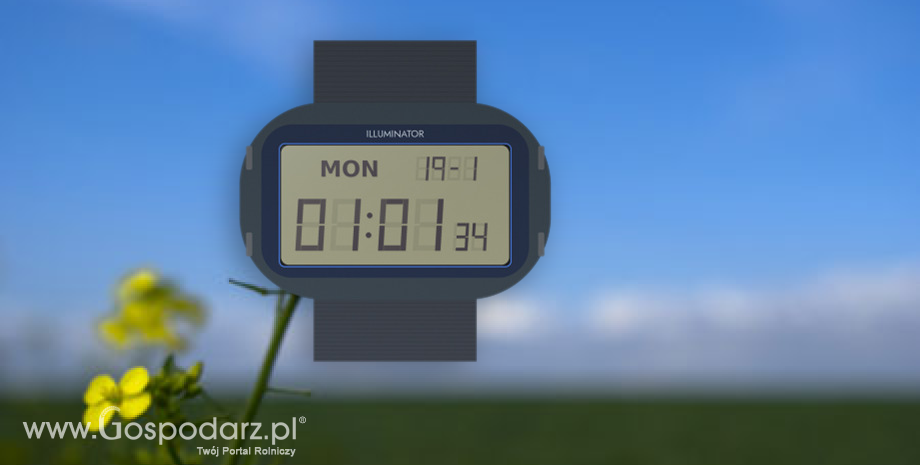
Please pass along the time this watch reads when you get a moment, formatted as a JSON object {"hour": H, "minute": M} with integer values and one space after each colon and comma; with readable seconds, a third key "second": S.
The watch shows {"hour": 1, "minute": 1, "second": 34}
